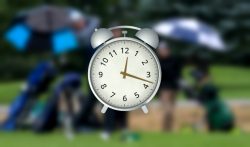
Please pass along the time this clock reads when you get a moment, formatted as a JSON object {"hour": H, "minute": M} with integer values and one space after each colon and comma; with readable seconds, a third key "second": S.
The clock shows {"hour": 12, "minute": 18}
